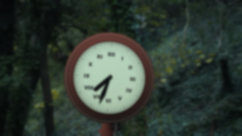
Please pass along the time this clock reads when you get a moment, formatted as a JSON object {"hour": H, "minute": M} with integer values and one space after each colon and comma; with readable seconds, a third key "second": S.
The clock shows {"hour": 7, "minute": 33}
